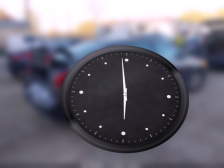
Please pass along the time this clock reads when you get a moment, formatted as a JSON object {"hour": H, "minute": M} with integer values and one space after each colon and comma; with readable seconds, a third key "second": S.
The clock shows {"hour": 5, "minute": 59}
